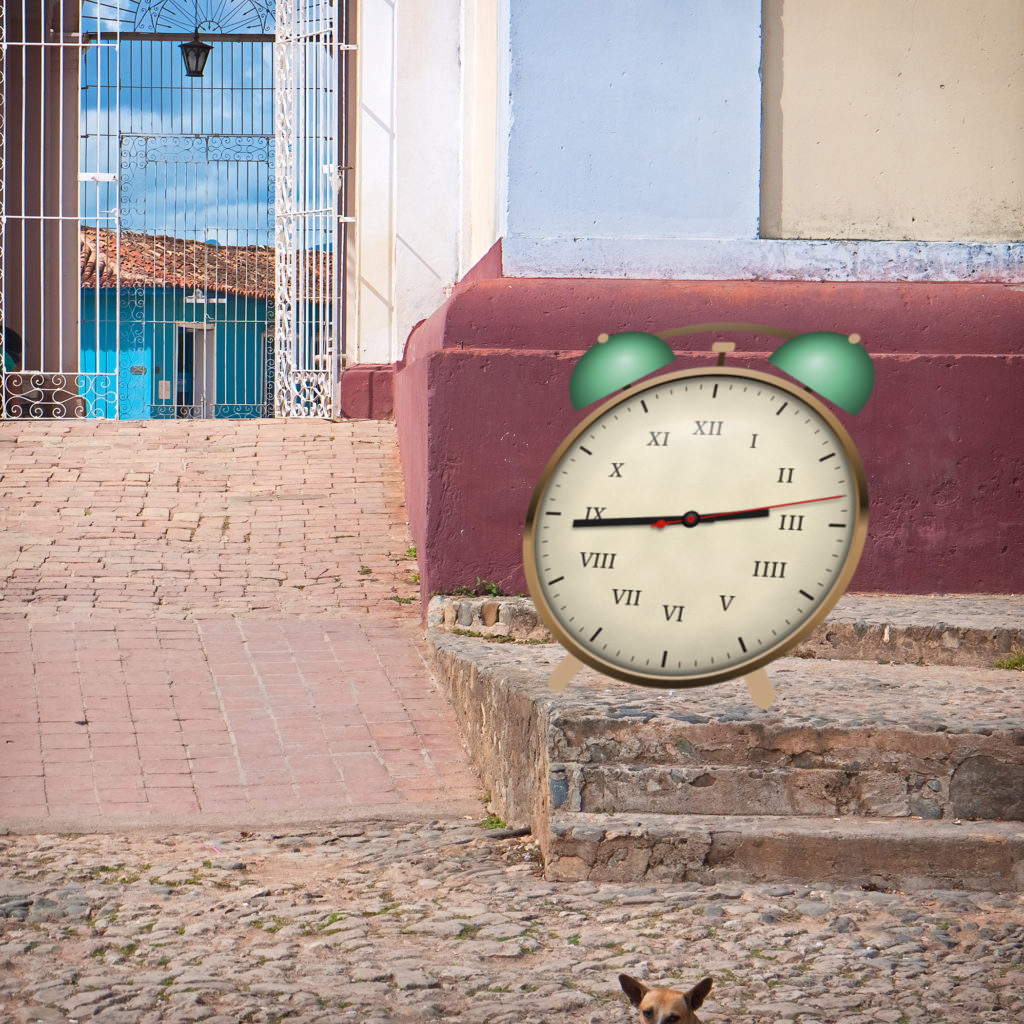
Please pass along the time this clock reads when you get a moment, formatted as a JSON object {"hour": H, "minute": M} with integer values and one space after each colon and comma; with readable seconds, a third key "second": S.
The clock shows {"hour": 2, "minute": 44, "second": 13}
